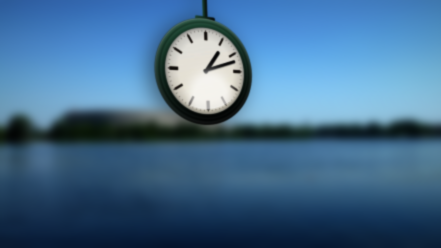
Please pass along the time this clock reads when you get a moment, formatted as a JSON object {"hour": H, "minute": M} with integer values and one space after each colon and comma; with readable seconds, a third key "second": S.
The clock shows {"hour": 1, "minute": 12}
